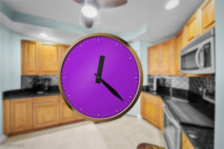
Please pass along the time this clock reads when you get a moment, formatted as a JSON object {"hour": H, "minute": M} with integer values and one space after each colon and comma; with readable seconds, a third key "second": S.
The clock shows {"hour": 12, "minute": 22}
